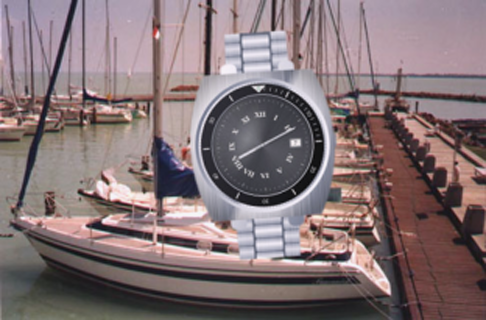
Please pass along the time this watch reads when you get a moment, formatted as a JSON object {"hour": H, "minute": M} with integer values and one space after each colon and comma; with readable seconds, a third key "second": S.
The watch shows {"hour": 8, "minute": 11}
